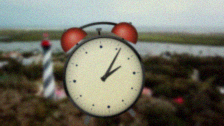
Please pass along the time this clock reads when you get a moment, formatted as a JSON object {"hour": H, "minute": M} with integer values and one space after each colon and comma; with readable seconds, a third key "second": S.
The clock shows {"hour": 2, "minute": 6}
